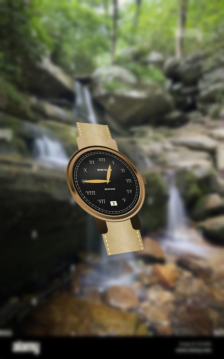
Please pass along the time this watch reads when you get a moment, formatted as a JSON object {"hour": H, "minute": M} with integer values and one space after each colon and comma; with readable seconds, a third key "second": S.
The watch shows {"hour": 12, "minute": 45}
